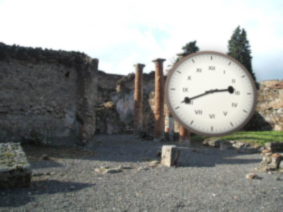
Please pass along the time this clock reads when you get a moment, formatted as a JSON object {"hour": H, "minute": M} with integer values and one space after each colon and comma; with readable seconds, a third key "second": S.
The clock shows {"hour": 2, "minute": 41}
